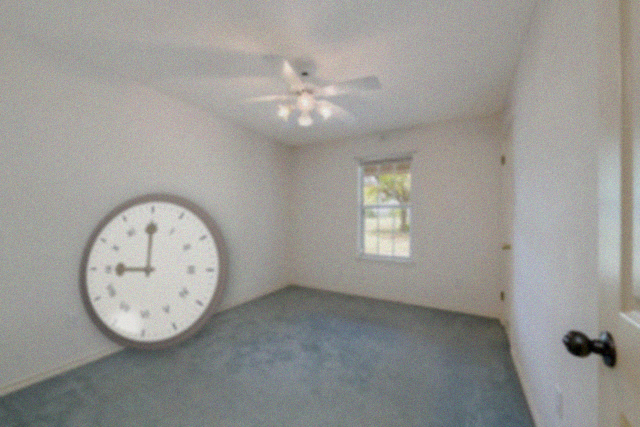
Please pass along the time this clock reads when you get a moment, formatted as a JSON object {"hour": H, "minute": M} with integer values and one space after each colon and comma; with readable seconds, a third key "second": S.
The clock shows {"hour": 9, "minute": 0}
